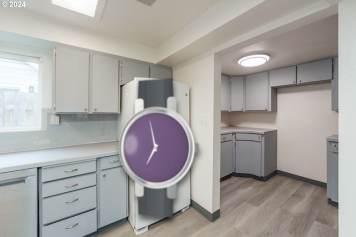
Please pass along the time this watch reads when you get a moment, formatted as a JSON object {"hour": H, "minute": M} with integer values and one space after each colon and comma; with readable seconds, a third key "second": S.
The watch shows {"hour": 6, "minute": 58}
